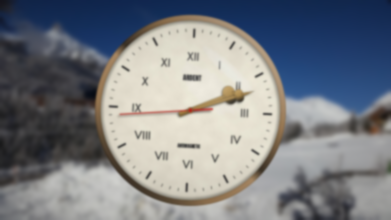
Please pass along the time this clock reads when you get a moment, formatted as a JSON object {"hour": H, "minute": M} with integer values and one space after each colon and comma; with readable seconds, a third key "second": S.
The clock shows {"hour": 2, "minute": 11, "second": 44}
